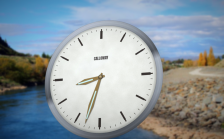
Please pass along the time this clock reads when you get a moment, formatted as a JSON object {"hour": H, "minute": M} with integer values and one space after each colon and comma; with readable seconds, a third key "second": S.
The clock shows {"hour": 8, "minute": 33}
